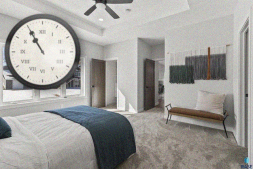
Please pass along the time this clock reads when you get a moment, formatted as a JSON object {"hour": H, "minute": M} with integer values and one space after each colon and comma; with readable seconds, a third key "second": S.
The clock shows {"hour": 10, "minute": 55}
